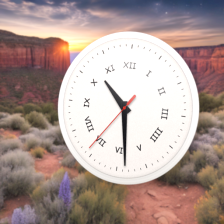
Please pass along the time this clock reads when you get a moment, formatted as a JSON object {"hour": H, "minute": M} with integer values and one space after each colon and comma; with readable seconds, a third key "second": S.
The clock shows {"hour": 10, "minute": 28, "second": 36}
